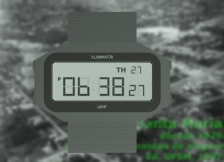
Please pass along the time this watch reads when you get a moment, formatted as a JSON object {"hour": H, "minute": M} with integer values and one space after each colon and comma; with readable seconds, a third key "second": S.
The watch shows {"hour": 6, "minute": 38, "second": 27}
